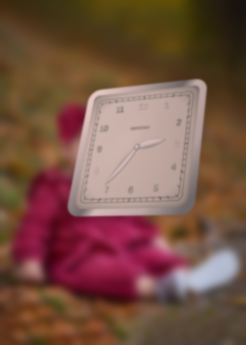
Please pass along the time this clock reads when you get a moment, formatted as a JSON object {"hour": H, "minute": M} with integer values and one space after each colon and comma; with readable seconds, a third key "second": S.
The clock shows {"hour": 2, "minute": 36}
